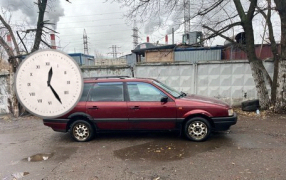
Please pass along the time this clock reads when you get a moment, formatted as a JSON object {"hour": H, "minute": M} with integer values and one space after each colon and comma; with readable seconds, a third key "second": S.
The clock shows {"hour": 12, "minute": 25}
